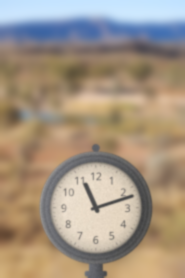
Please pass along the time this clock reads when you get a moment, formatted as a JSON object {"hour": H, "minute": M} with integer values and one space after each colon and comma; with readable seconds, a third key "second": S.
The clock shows {"hour": 11, "minute": 12}
